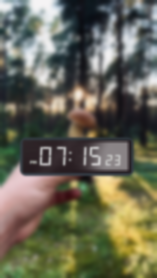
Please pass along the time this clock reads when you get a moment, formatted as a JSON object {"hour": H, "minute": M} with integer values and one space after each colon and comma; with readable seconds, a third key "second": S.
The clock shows {"hour": 7, "minute": 15}
